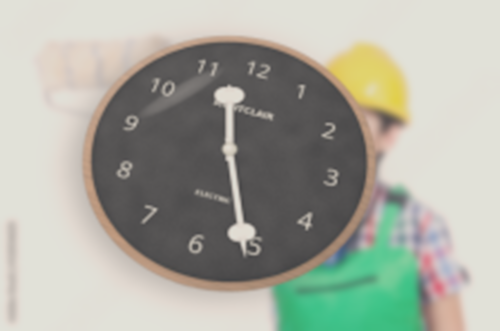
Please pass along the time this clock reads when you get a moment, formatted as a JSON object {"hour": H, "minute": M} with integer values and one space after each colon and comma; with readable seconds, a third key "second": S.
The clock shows {"hour": 11, "minute": 26}
